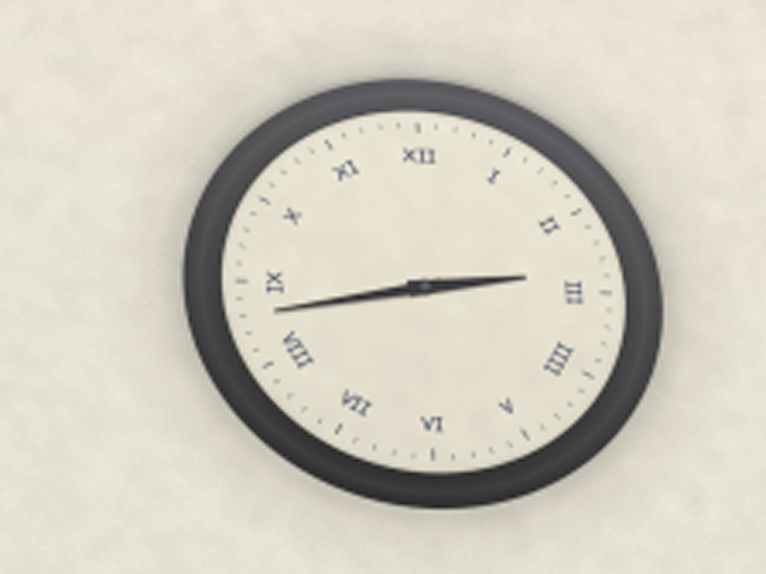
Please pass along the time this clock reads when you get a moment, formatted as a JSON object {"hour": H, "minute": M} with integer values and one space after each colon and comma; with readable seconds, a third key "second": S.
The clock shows {"hour": 2, "minute": 43}
